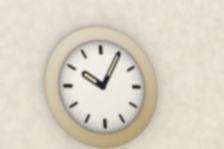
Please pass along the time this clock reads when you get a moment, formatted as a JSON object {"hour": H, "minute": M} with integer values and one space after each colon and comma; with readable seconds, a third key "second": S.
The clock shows {"hour": 10, "minute": 5}
